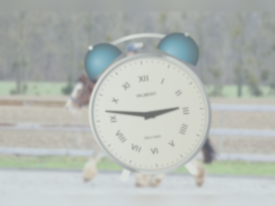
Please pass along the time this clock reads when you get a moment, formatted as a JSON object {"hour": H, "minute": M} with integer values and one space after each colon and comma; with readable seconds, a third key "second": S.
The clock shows {"hour": 2, "minute": 47}
